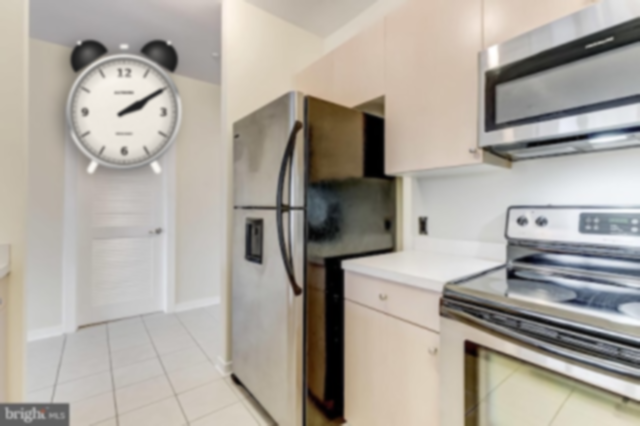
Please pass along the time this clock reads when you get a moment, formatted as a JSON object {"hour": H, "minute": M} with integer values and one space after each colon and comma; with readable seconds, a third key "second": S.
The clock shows {"hour": 2, "minute": 10}
